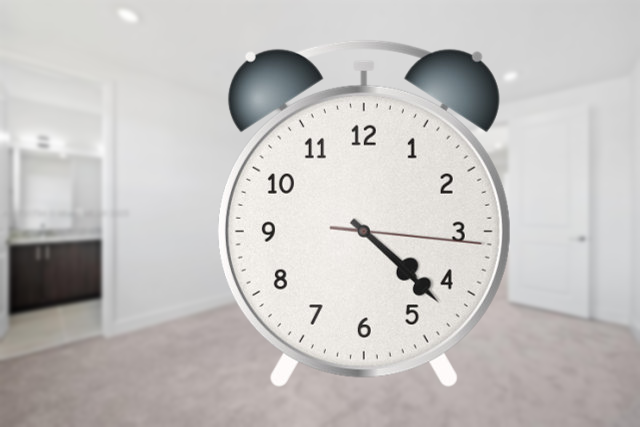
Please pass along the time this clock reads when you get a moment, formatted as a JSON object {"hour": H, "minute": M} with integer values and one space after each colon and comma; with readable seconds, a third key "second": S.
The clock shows {"hour": 4, "minute": 22, "second": 16}
